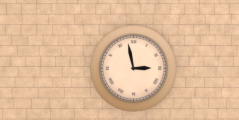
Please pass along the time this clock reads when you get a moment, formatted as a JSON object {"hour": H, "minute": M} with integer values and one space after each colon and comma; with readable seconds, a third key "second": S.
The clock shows {"hour": 2, "minute": 58}
